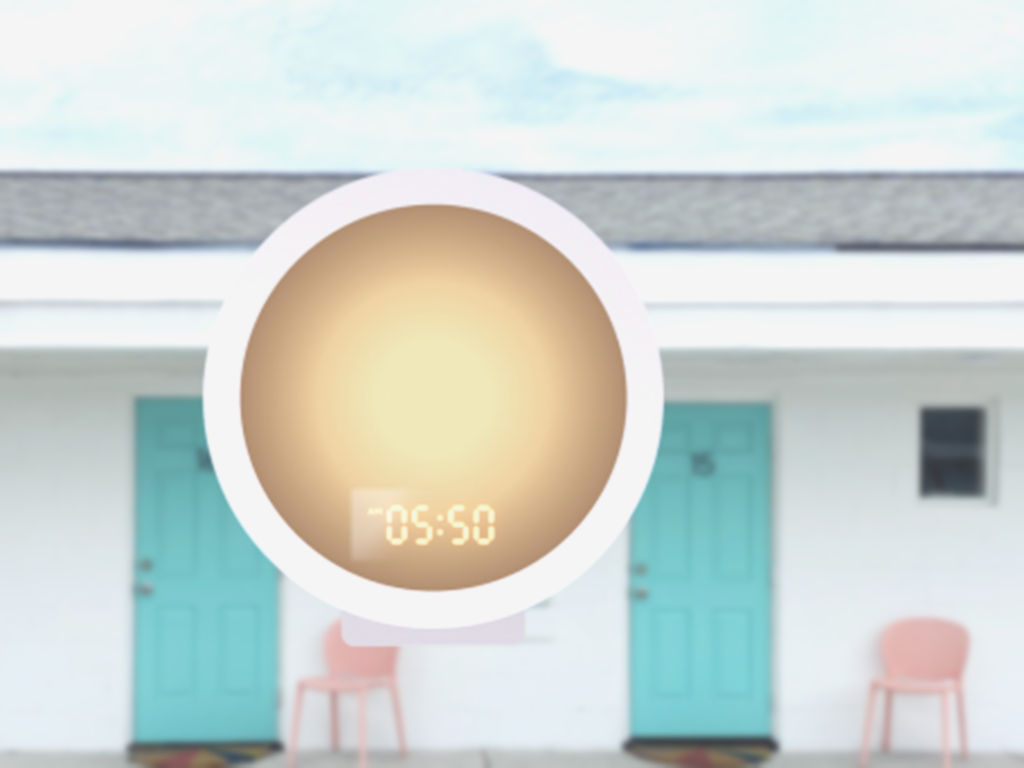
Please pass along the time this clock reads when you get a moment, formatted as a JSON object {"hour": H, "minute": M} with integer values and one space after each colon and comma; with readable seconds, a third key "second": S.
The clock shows {"hour": 5, "minute": 50}
